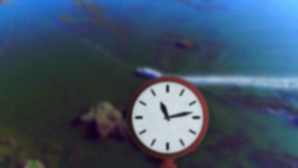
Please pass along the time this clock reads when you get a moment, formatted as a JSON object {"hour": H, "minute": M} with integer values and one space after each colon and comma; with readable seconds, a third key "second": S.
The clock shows {"hour": 11, "minute": 13}
